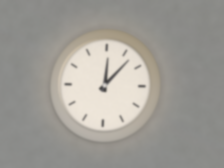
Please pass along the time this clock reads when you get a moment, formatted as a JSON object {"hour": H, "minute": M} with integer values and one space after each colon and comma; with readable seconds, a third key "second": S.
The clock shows {"hour": 12, "minute": 7}
